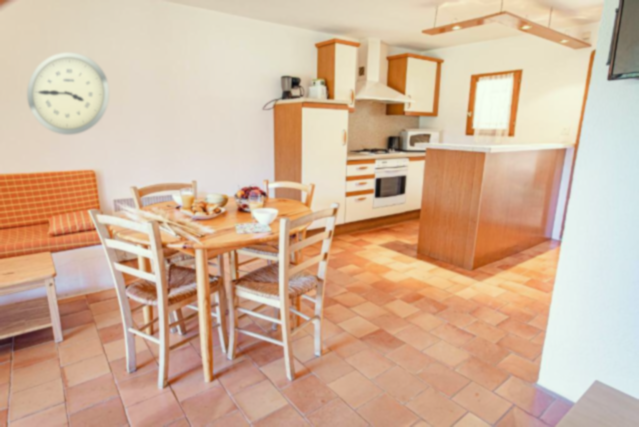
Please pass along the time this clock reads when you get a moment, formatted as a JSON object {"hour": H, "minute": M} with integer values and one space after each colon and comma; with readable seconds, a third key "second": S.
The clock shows {"hour": 3, "minute": 45}
